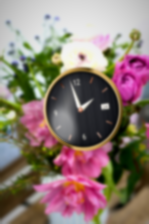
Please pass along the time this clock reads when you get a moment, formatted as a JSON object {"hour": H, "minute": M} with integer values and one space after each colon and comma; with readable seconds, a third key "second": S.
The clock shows {"hour": 1, "minute": 58}
